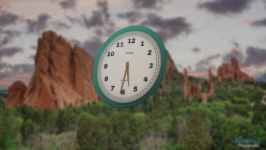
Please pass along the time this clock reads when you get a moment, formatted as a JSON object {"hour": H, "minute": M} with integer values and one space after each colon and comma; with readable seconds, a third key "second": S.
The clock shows {"hour": 5, "minute": 31}
